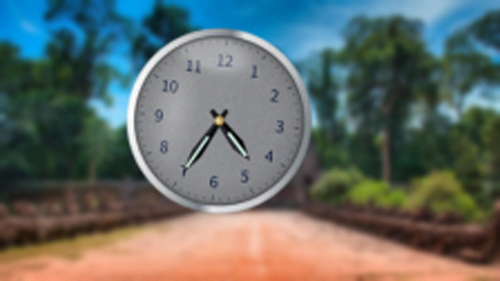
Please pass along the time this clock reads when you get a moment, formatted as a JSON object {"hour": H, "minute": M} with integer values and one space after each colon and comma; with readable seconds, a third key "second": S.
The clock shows {"hour": 4, "minute": 35}
